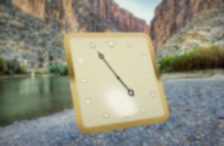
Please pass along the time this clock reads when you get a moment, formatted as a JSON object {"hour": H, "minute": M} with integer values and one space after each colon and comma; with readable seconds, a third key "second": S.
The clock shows {"hour": 4, "minute": 55}
